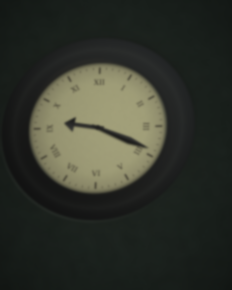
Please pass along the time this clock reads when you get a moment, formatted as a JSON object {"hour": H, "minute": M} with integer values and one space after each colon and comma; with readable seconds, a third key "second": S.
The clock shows {"hour": 9, "minute": 19}
